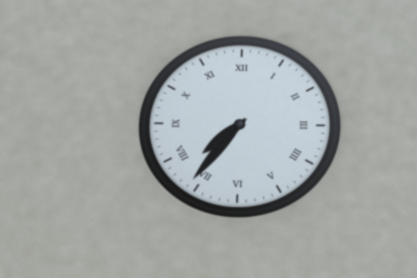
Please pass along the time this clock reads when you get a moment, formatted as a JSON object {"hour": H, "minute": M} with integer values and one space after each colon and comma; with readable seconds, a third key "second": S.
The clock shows {"hour": 7, "minute": 36}
